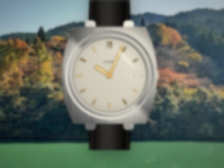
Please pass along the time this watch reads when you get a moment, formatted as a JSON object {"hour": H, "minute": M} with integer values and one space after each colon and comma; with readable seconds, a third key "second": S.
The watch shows {"hour": 10, "minute": 4}
